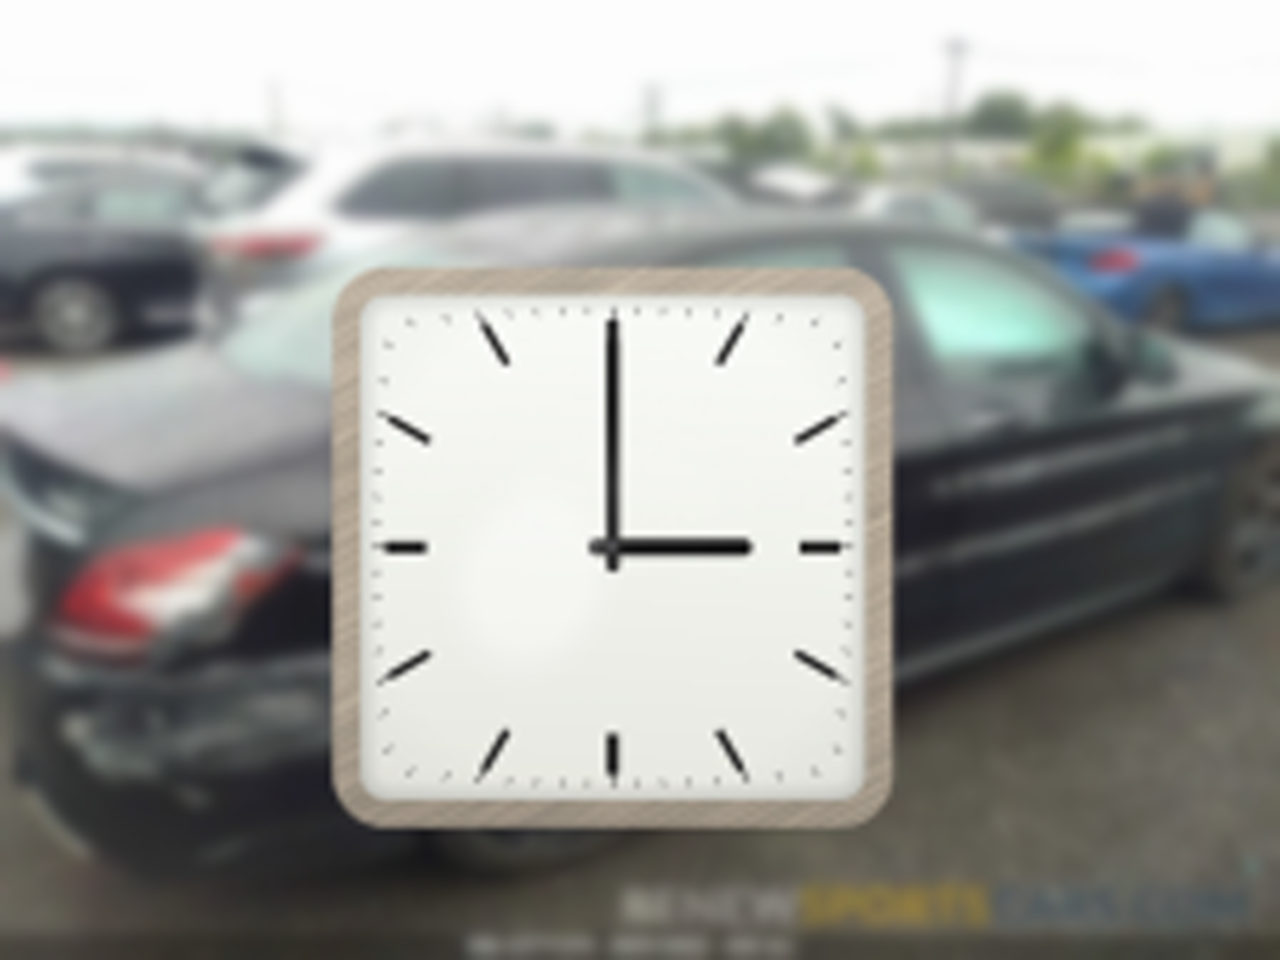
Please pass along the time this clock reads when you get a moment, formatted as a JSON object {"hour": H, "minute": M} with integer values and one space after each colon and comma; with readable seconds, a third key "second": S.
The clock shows {"hour": 3, "minute": 0}
